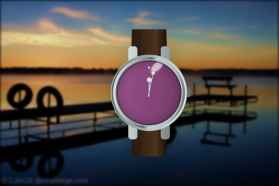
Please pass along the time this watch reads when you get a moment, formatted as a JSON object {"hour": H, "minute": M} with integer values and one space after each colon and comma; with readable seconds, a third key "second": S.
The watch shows {"hour": 12, "minute": 2}
